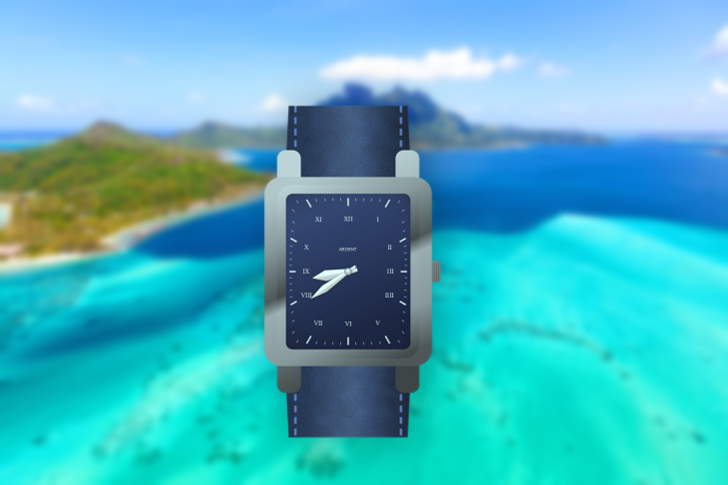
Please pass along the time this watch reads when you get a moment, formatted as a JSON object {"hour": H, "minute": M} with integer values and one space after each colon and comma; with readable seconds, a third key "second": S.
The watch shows {"hour": 8, "minute": 39}
